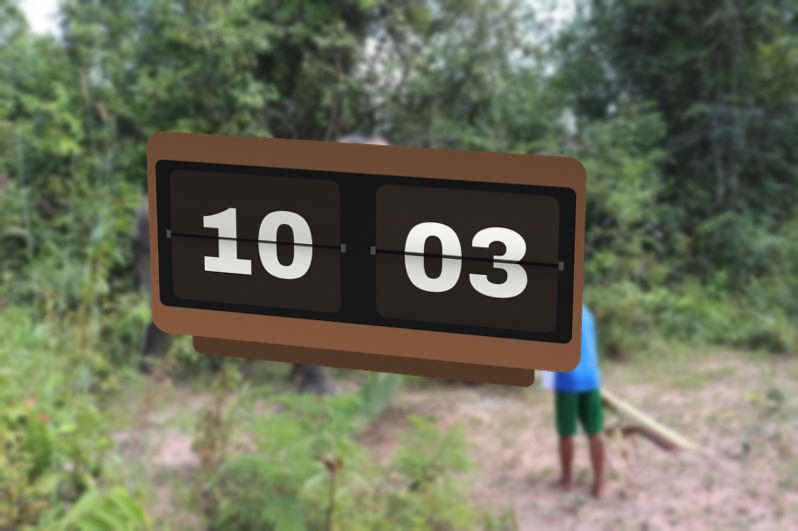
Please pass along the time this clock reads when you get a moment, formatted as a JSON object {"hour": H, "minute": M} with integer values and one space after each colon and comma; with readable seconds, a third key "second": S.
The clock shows {"hour": 10, "minute": 3}
